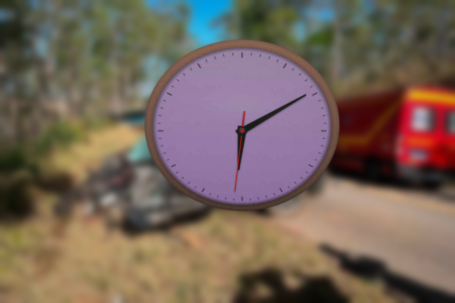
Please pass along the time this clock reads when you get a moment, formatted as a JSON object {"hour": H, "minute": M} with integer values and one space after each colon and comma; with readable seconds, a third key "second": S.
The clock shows {"hour": 6, "minute": 9, "second": 31}
